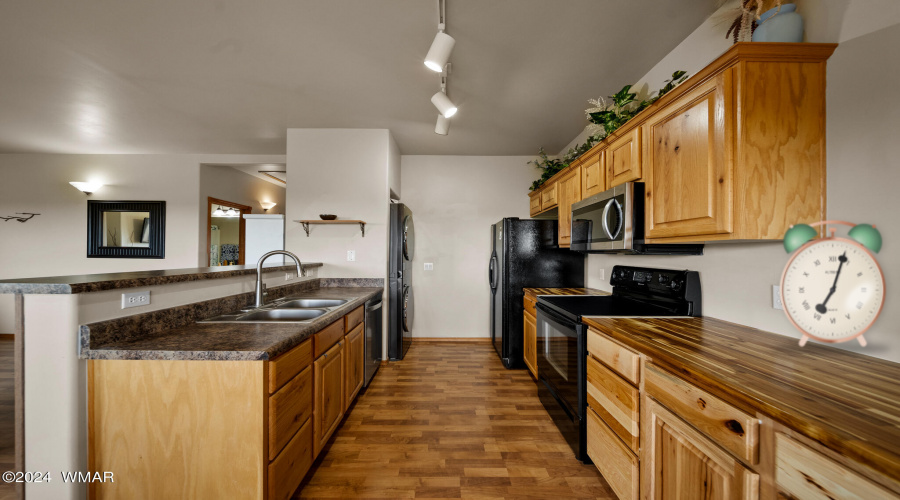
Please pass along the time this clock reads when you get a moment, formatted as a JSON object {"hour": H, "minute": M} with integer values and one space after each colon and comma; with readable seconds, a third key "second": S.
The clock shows {"hour": 7, "minute": 3}
